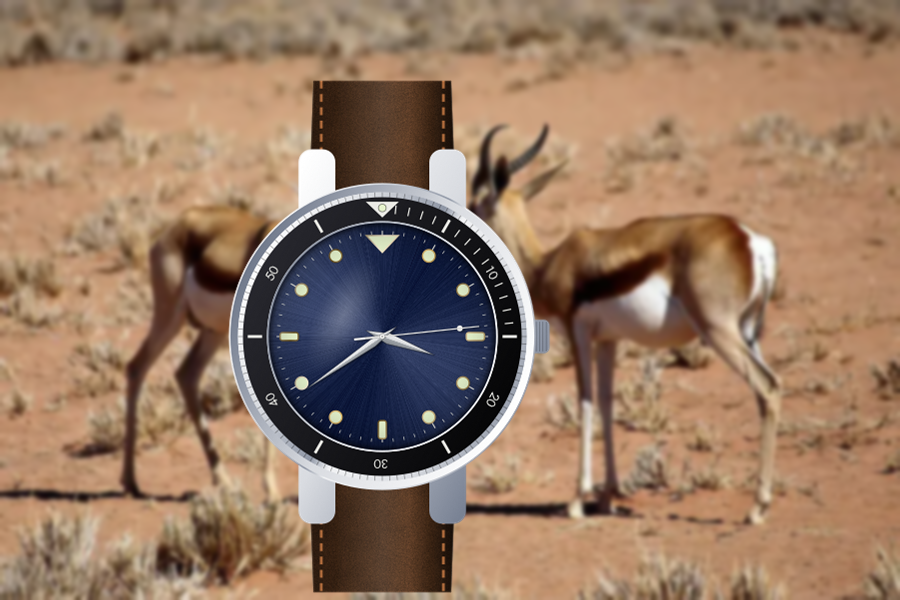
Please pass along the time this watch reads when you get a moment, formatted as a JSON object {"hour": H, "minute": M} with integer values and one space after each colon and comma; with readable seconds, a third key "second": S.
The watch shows {"hour": 3, "minute": 39, "second": 14}
